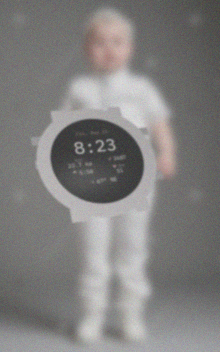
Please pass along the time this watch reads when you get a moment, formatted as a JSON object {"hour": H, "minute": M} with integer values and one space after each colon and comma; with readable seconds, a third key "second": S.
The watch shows {"hour": 8, "minute": 23}
